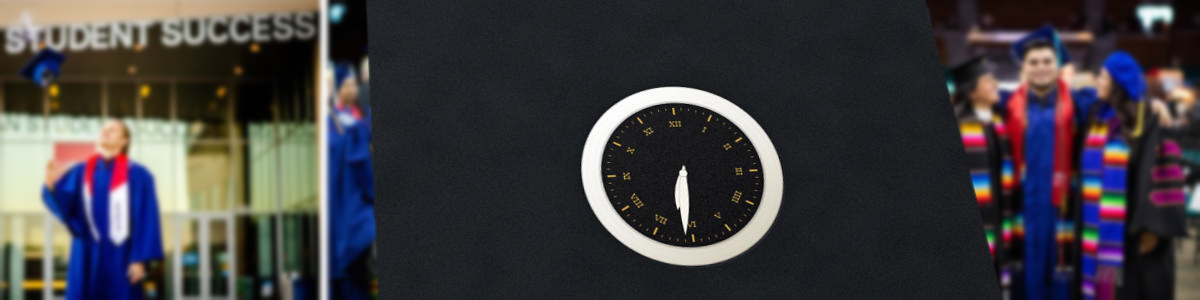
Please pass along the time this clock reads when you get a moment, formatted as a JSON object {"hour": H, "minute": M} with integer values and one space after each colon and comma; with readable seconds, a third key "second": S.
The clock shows {"hour": 6, "minute": 31}
